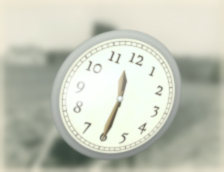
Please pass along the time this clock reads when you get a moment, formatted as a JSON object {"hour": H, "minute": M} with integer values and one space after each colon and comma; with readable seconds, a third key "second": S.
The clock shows {"hour": 11, "minute": 30}
